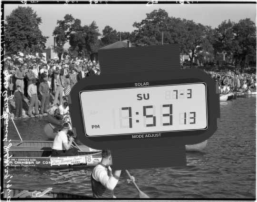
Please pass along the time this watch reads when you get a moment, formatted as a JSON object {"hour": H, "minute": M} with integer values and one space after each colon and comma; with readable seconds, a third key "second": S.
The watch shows {"hour": 7, "minute": 53, "second": 13}
